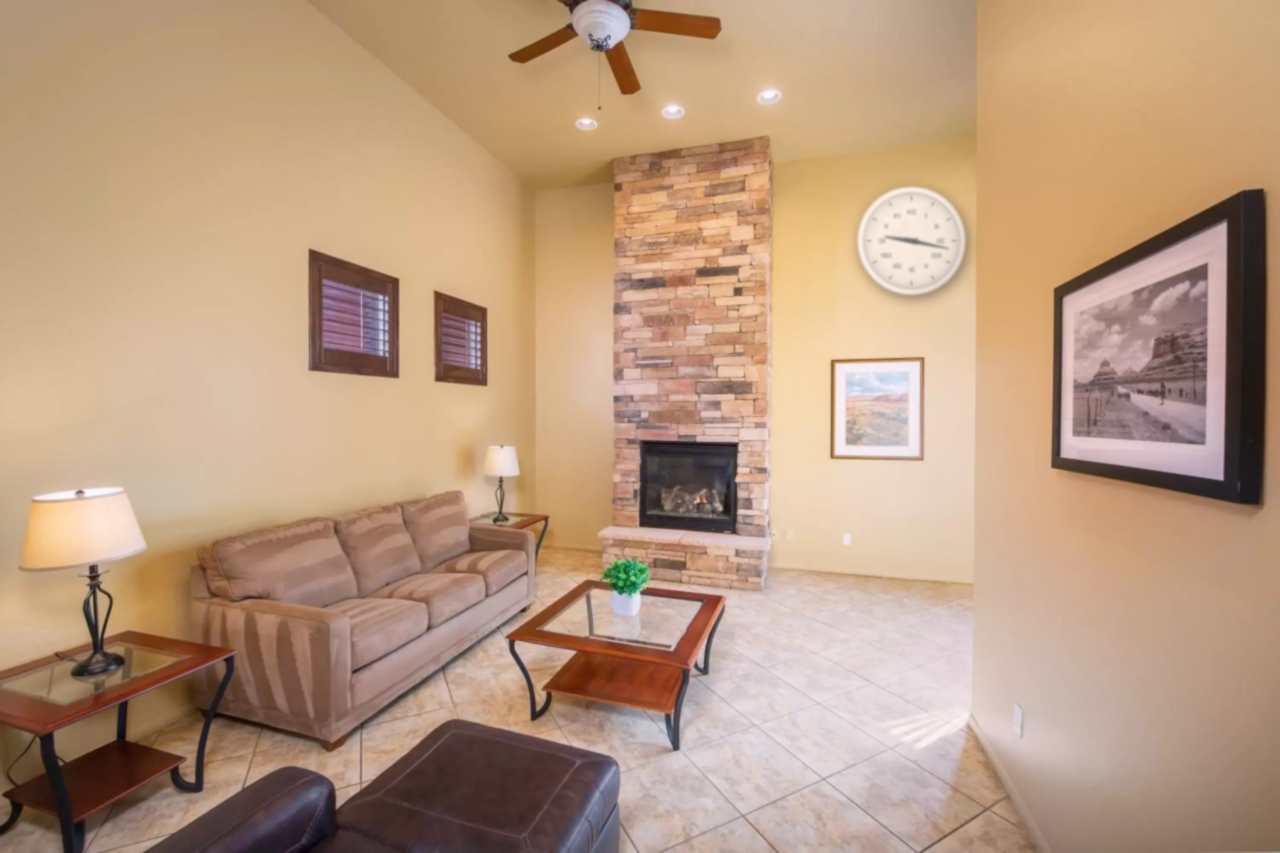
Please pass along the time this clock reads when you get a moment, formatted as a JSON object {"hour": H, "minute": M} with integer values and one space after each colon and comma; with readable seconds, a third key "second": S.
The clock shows {"hour": 9, "minute": 17}
